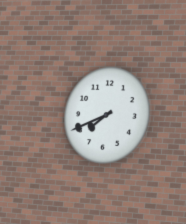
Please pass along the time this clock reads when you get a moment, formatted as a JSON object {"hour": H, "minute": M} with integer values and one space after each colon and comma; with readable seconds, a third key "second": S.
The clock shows {"hour": 7, "minute": 41}
